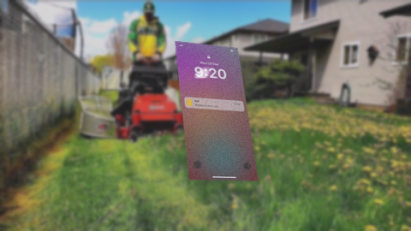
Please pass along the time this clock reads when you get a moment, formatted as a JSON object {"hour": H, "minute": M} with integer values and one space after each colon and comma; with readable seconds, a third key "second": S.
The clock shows {"hour": 9, "minute": 20}
